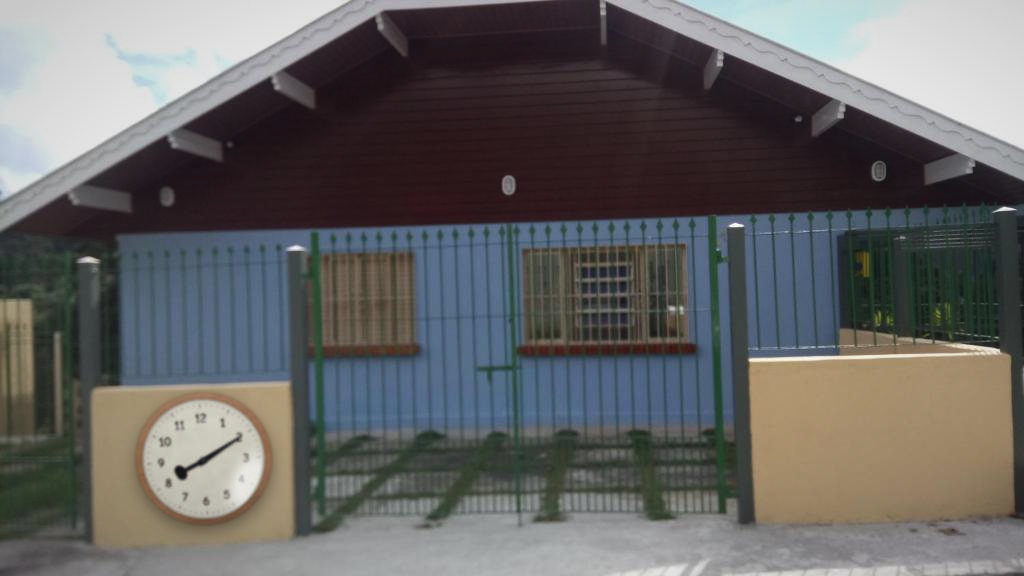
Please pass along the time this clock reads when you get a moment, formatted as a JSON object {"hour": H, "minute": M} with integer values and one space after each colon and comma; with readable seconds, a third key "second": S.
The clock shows {"hour": 8, "minute": 10}
